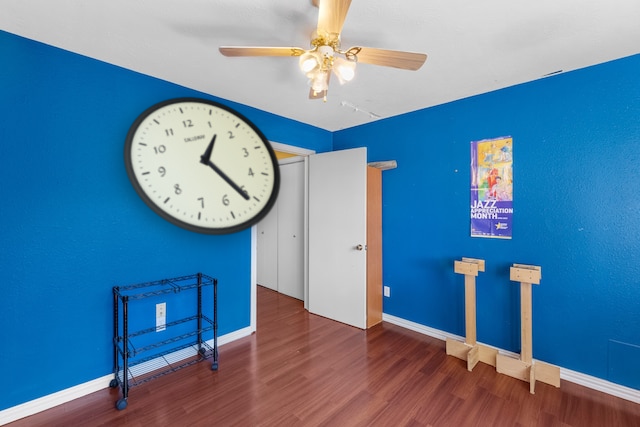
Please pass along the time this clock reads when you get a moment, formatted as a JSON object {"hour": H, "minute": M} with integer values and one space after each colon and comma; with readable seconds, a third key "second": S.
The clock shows {"hour": 1, "minute": 26}
